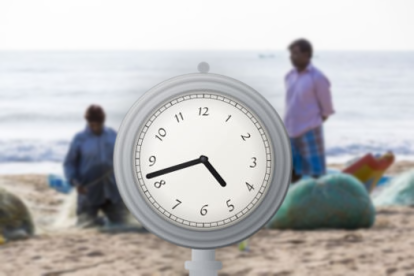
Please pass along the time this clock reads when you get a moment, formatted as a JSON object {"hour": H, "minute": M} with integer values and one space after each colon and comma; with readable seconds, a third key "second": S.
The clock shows {"hour": 4, "minute": 42}
